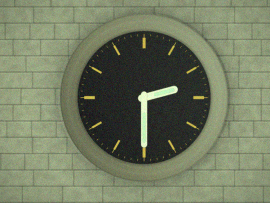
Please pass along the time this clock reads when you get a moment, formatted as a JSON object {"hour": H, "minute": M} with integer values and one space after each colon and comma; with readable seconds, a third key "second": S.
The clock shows {"hour": 2, "minute": 30}
